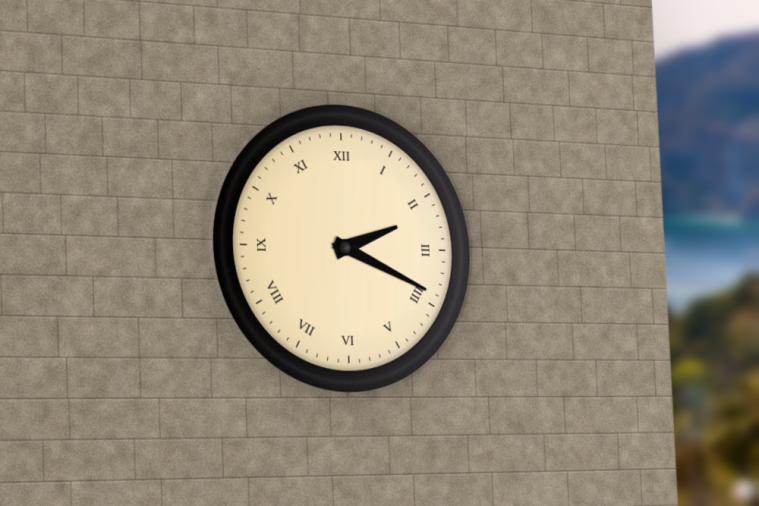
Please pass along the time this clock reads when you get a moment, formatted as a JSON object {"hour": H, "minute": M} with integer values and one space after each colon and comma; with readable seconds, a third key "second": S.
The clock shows {"hour": 2, "minute": 19}
